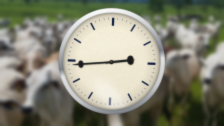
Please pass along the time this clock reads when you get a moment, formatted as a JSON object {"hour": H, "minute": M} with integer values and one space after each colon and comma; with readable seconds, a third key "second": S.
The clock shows {"hour": 2, "minute": 44}
